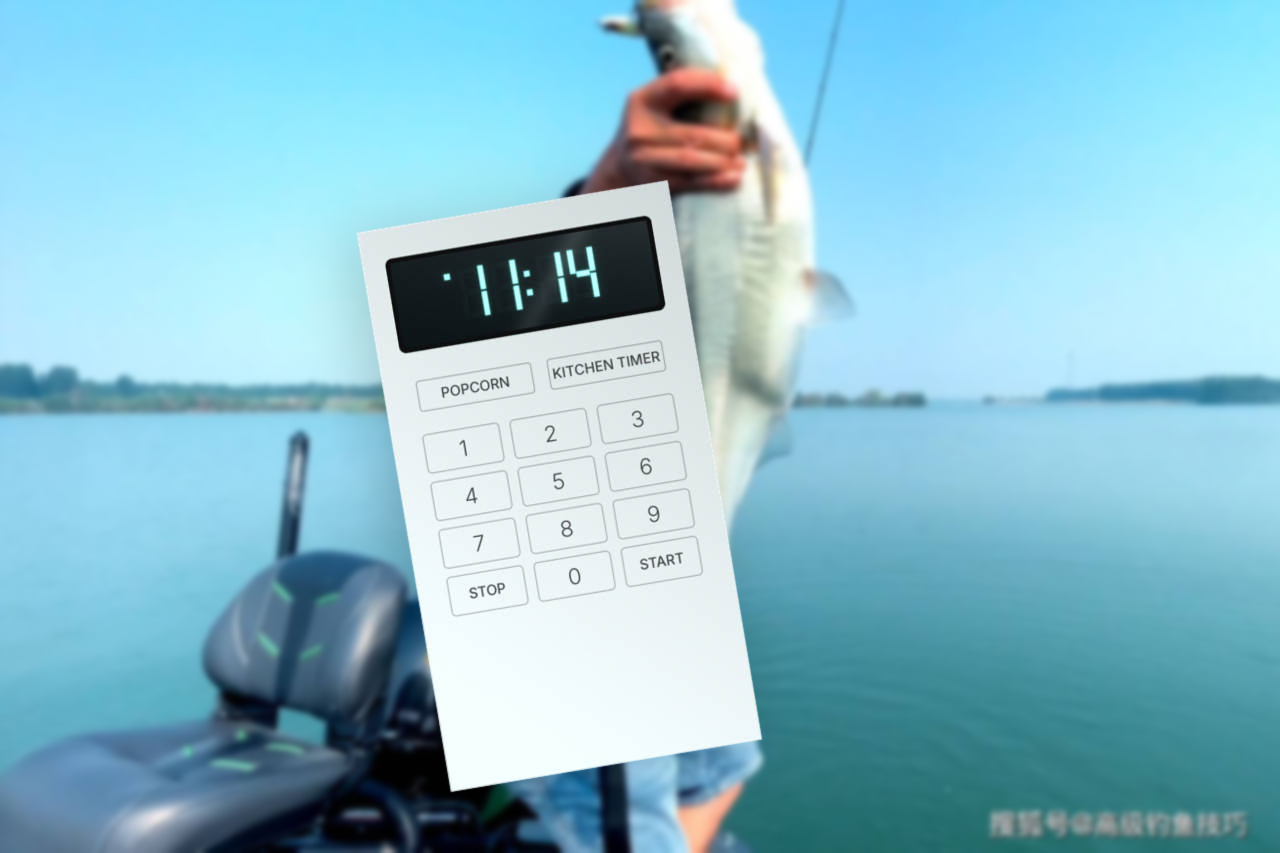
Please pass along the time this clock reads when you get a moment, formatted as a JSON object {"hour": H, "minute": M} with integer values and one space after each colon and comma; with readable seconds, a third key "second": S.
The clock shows {"hour": 11, "minute": 14}
